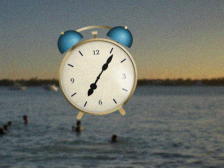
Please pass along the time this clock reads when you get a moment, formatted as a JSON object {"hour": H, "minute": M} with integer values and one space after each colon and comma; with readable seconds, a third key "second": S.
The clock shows {"hour": 7, "minute": 6}
